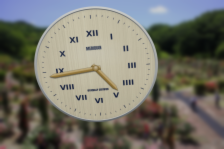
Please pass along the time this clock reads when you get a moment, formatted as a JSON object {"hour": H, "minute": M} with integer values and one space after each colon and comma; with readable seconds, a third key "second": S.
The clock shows {"hour": 4, "minute": 44}
